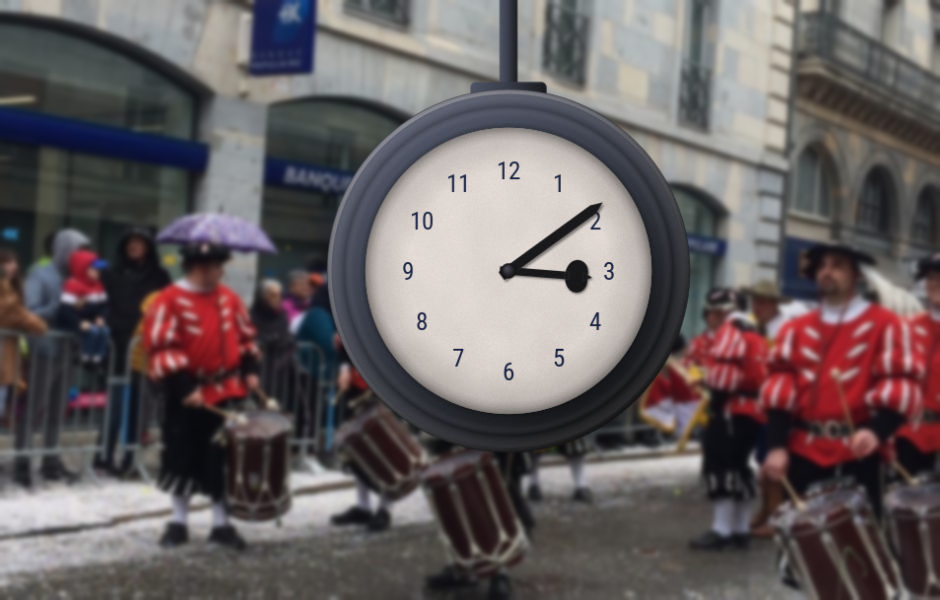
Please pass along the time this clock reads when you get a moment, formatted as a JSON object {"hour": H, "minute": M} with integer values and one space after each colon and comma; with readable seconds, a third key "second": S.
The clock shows {"hour": 3, "minute": 9}
